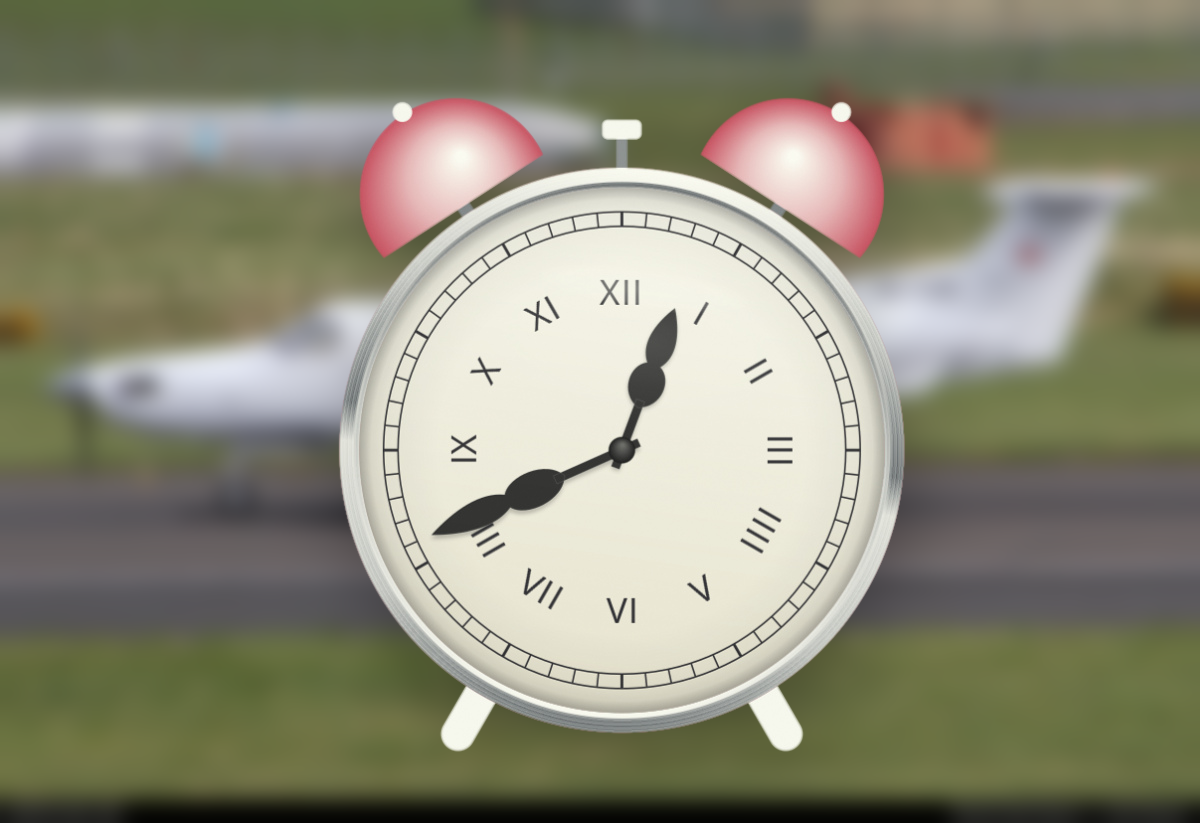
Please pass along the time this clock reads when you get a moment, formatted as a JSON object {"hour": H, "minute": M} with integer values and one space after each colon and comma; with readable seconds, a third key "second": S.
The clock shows {"hour": 12, "minute": 41}
